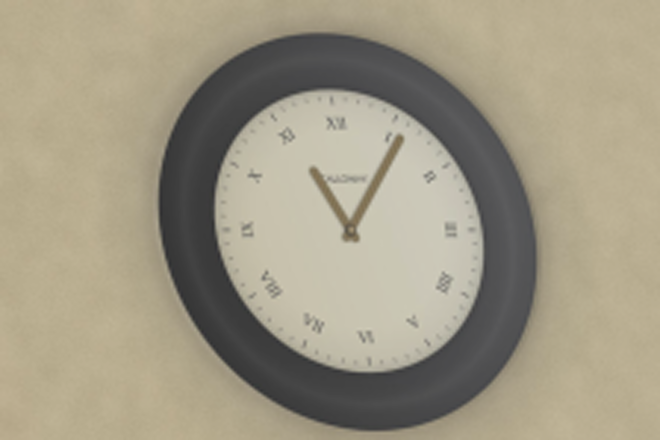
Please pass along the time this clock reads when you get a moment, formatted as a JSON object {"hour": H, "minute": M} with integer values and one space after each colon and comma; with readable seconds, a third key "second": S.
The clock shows {"hour": 11, "minute": 6}
